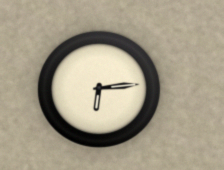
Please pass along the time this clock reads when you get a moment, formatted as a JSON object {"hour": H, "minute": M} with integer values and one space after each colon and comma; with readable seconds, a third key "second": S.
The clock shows {"hour": 6, "minute": 14}
